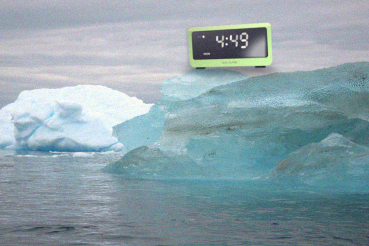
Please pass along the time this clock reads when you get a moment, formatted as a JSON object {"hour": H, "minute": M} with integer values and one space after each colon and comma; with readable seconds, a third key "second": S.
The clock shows {"hour": 4, "minute": 49}
